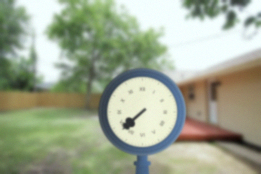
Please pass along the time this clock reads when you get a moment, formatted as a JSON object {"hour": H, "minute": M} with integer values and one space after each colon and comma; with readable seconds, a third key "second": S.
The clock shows {"hour": 7, "minute": 38}
